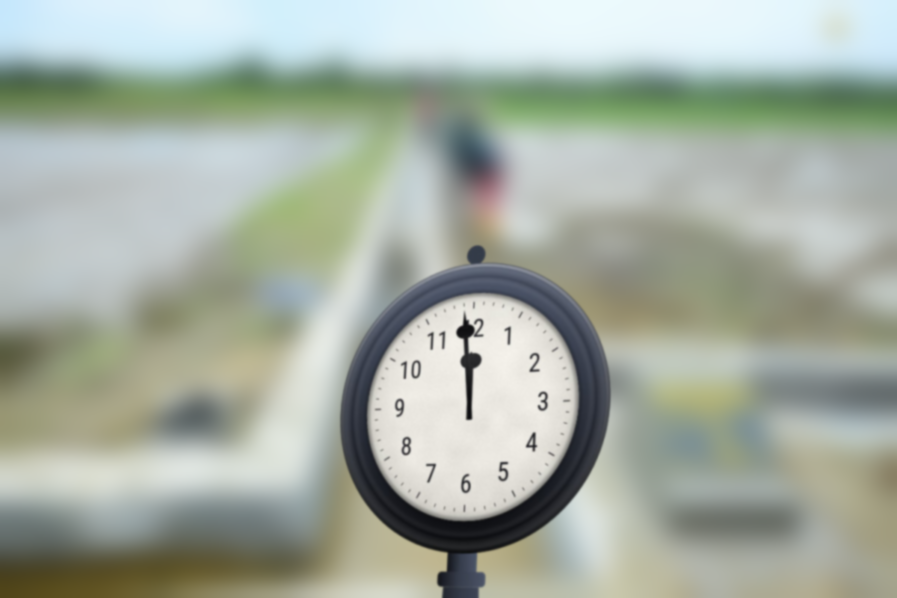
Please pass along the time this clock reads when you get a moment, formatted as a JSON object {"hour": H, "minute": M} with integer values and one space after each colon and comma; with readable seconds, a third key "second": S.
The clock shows {"hour": 11, "minute": 59}
